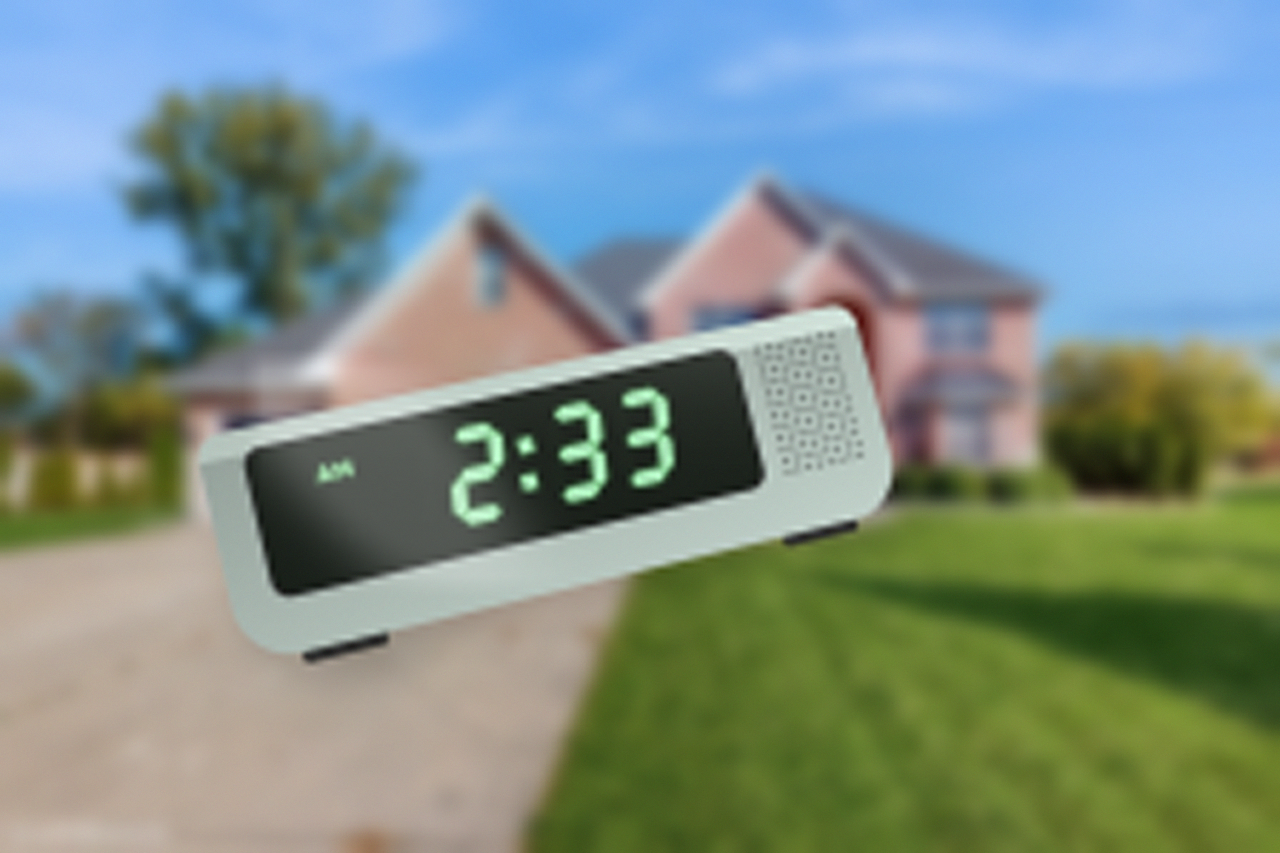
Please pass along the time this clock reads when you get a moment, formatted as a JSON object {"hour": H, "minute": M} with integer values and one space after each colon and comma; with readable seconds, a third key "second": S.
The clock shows {"hour": 2, "minute": 33}
